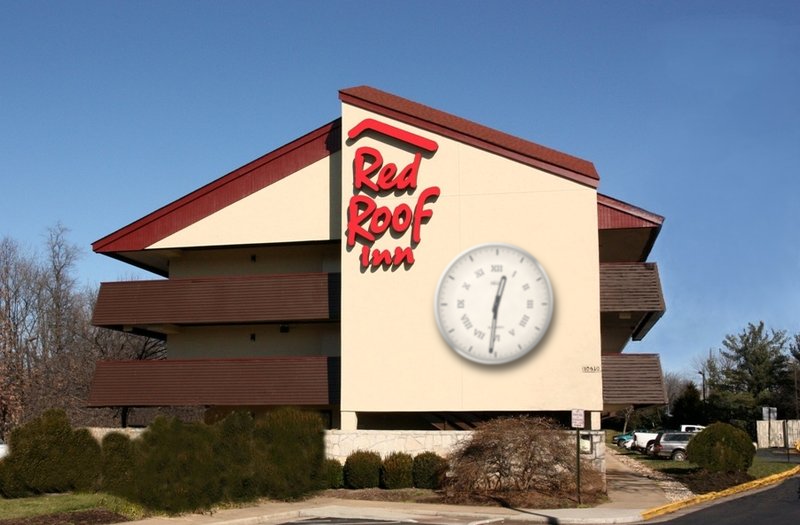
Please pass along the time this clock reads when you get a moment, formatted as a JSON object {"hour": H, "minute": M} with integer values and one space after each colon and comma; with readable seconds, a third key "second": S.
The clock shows {"hour": 12, "minute": 31}
